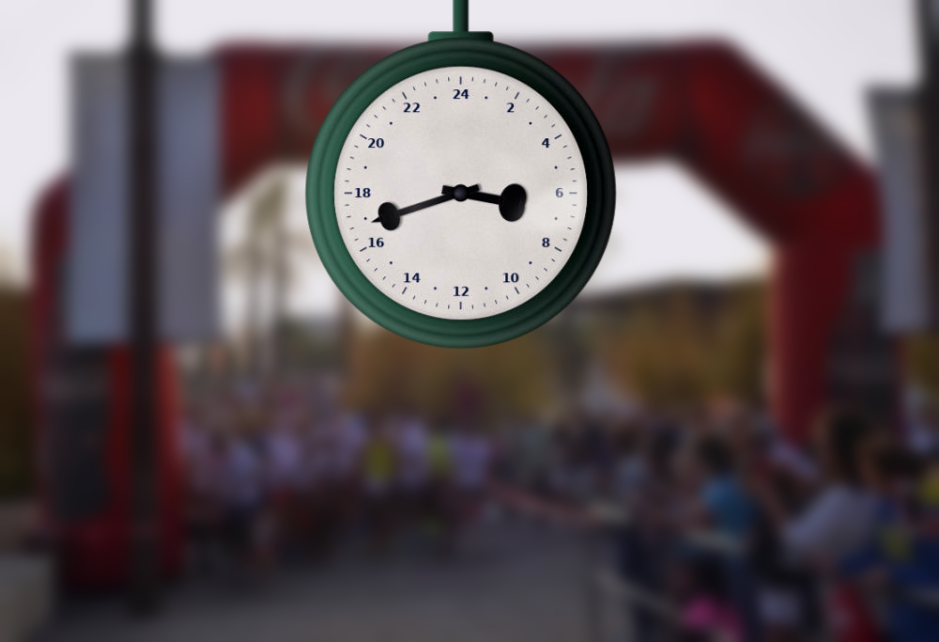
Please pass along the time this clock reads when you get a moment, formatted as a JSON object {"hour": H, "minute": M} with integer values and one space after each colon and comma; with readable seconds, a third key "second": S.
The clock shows {"hour": 6, "minute": 42}
